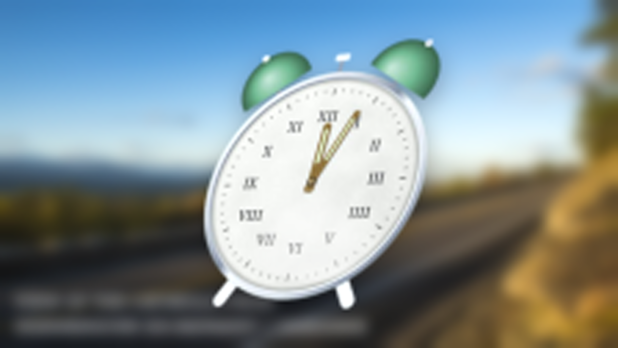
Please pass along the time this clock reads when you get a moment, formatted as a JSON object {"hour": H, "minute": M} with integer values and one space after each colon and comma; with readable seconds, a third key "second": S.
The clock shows {"hour": 12, "minute": 4}
